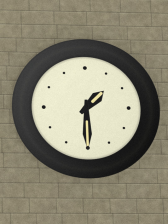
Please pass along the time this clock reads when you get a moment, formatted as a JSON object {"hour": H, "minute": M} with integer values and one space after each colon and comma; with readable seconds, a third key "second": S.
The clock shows {"hour": 1, "minute": 30}
